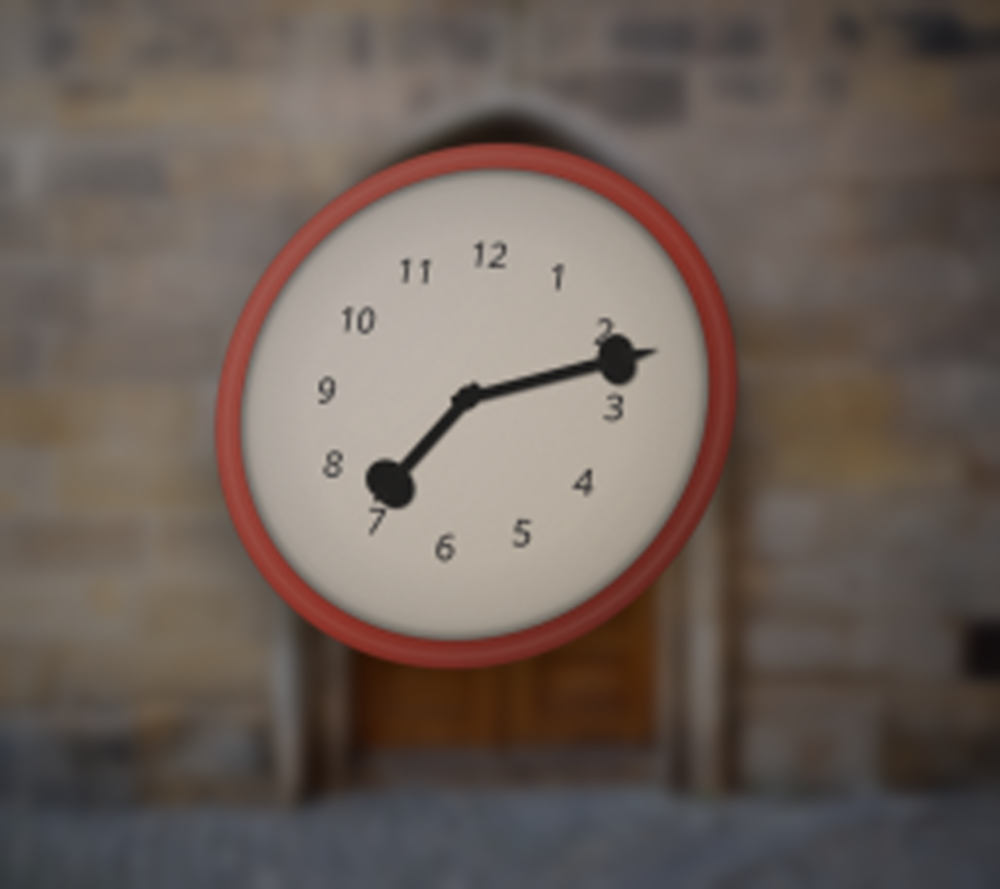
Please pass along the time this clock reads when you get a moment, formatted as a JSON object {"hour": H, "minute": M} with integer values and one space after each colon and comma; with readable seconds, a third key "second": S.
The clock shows {"hour": 7, "minute": 12}
